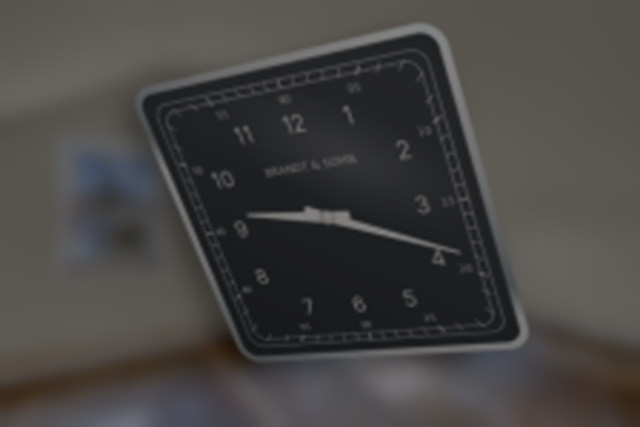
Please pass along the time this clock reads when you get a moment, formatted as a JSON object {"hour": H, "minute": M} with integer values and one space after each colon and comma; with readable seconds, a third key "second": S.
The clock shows {"hour": 9, "minute": 19}
